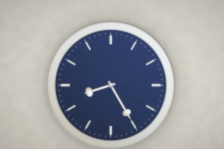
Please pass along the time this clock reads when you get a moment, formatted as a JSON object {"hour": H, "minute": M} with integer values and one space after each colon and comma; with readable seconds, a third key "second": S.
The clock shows {"hour": 8, "minute": 25}
